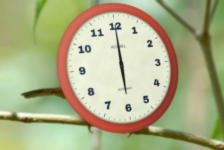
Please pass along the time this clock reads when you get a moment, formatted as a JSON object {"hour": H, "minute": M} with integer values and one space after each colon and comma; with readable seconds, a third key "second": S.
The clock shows {"hour": 6, "minute": 0}
